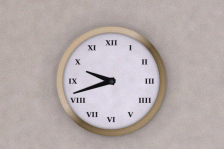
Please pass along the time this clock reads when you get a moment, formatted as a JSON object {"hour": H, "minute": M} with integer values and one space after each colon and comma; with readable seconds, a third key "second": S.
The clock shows {"hour": 9, "minute": 42}
